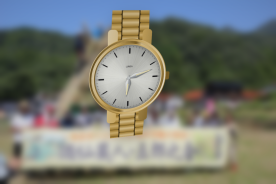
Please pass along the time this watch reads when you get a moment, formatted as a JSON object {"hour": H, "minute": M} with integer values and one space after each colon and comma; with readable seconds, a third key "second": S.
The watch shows {"hour": 6, "minute": 12}
